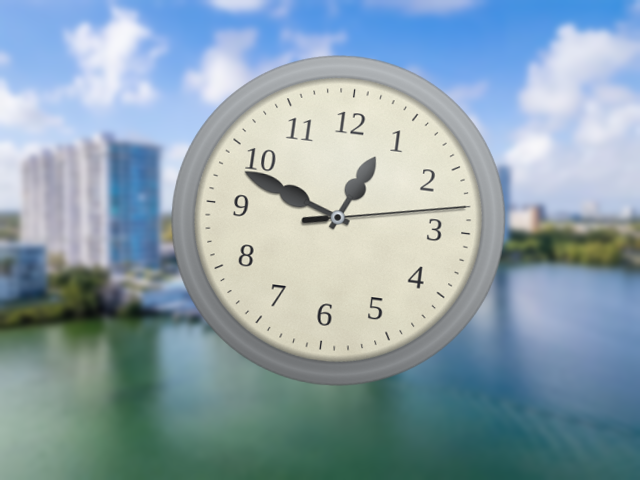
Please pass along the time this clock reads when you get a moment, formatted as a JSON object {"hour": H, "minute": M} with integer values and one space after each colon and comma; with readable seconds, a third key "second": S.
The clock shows {"hour": 12, "minute": 48, "second": 13}
